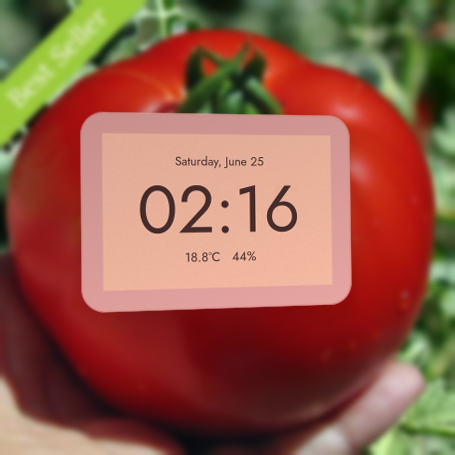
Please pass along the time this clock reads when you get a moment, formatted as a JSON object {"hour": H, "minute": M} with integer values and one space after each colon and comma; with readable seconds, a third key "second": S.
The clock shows {"hour": 2, "minute": 16}
